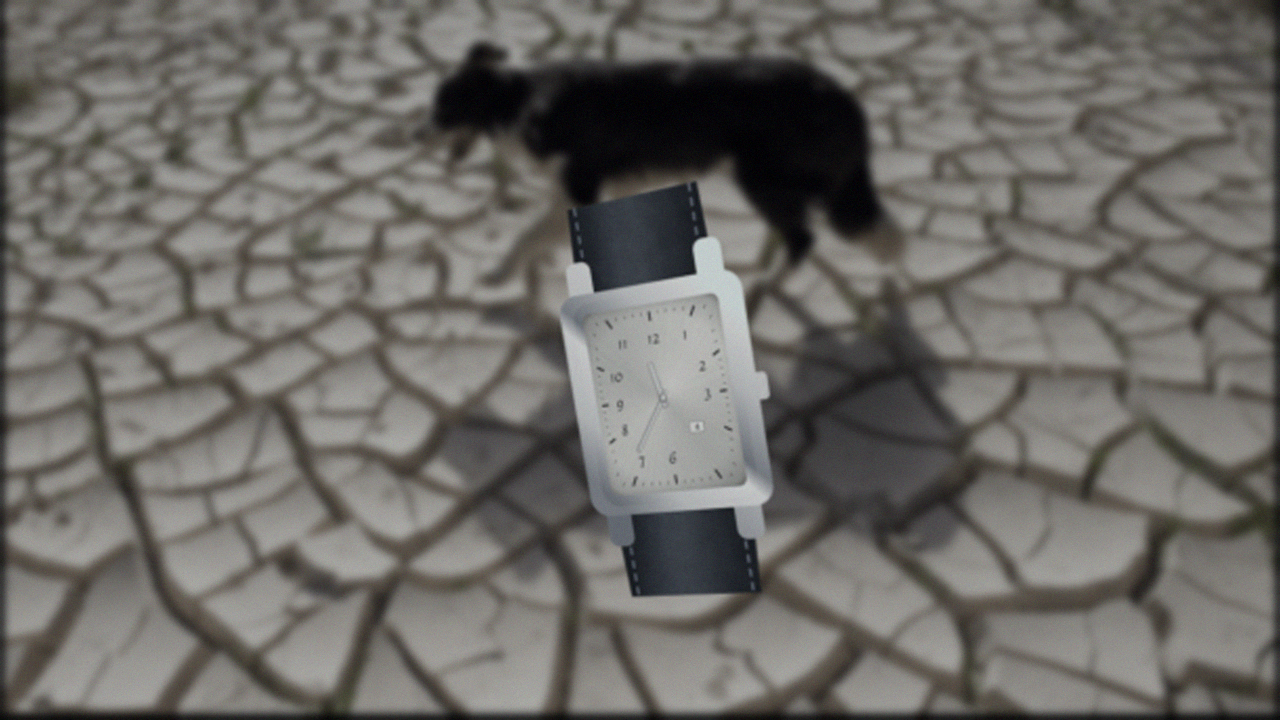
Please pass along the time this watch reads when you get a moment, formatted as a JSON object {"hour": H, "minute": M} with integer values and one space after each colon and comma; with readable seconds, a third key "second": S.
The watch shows {"hour": 11, "minute": 36}
